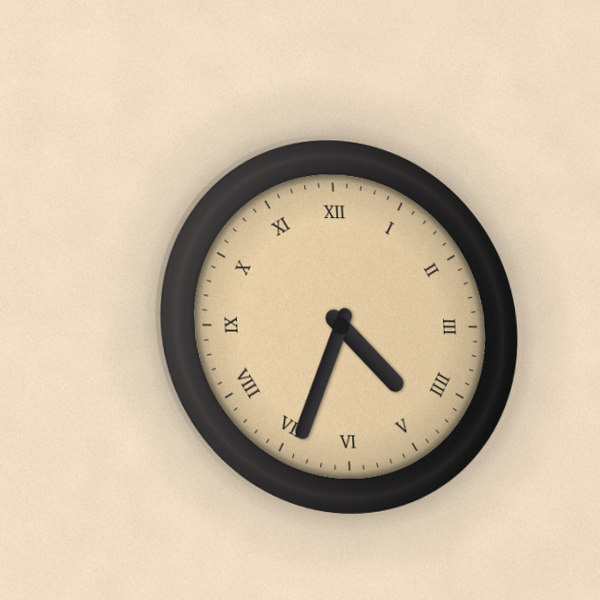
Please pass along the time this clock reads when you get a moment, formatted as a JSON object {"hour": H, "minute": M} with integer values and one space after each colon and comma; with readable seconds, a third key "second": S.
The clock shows {"hour": 4, "minute": 34}
